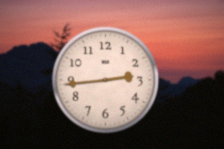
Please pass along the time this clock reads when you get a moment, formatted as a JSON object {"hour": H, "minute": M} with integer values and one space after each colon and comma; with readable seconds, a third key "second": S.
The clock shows {"hour": 2, "minute": 44}
